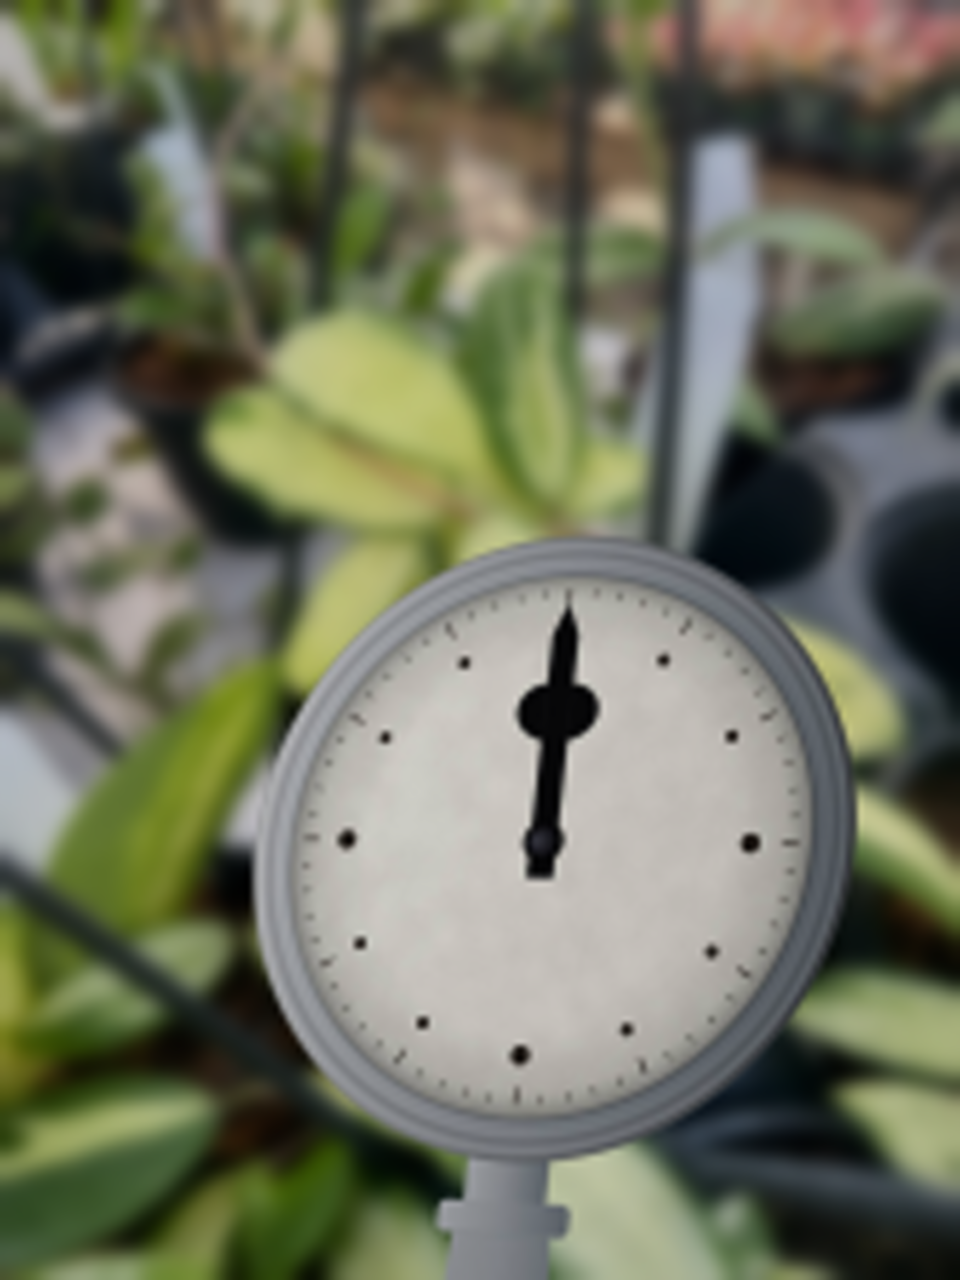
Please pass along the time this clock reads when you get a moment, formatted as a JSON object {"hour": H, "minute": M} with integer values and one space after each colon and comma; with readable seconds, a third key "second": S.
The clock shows {"hour": 12, "minute": 0}
